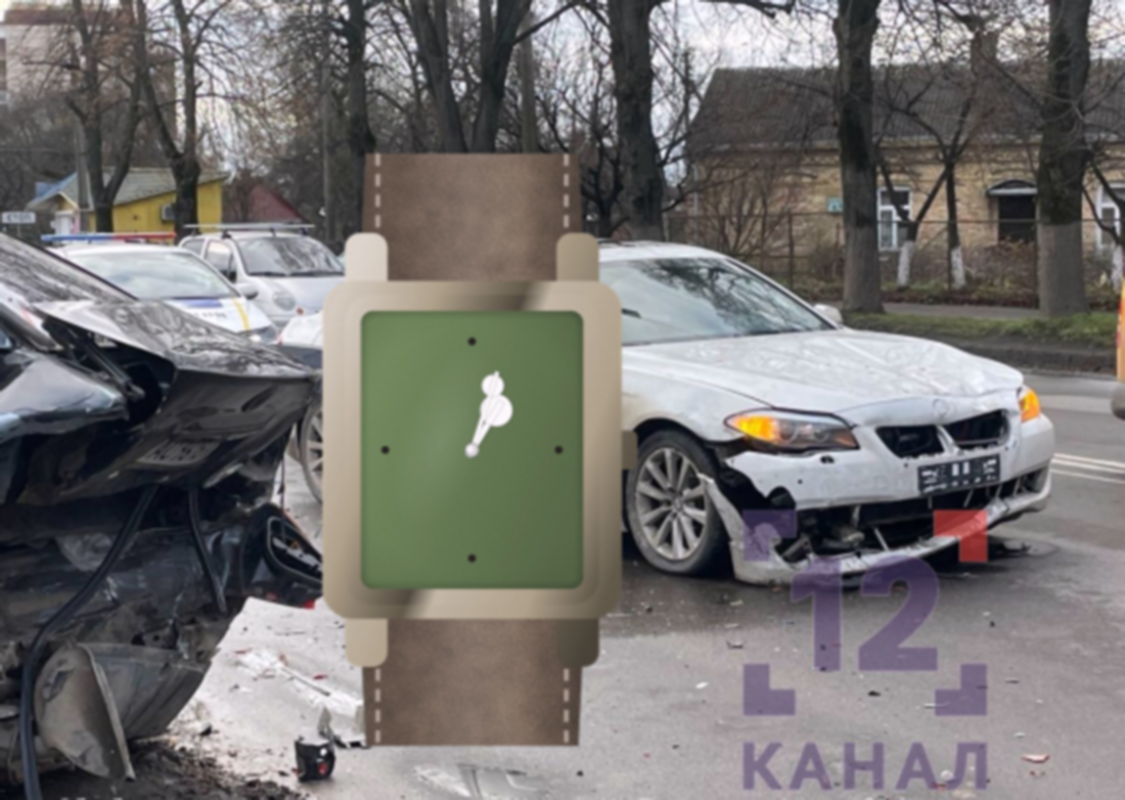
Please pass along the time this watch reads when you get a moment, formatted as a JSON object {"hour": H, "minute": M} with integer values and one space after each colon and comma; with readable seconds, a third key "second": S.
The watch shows {"hour": 1, "minute": 3}
